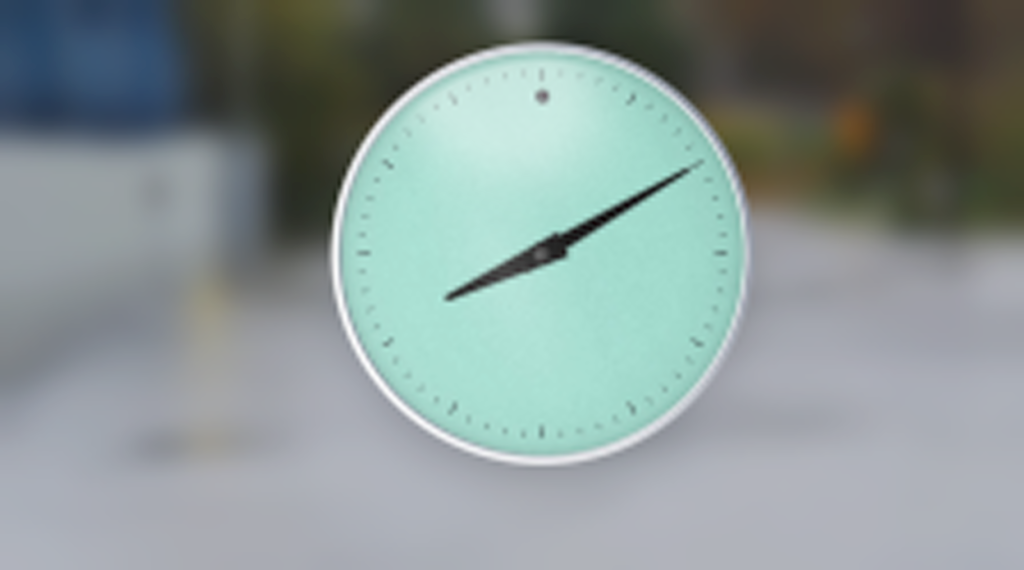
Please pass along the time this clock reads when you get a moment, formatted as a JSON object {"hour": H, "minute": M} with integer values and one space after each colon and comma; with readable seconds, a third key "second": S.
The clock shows {"hour": 8, "minute": 10}
